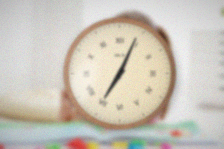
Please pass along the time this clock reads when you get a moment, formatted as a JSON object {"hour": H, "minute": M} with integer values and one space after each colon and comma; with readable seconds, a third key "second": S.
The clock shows {"hour": 7, "minute": 4}
